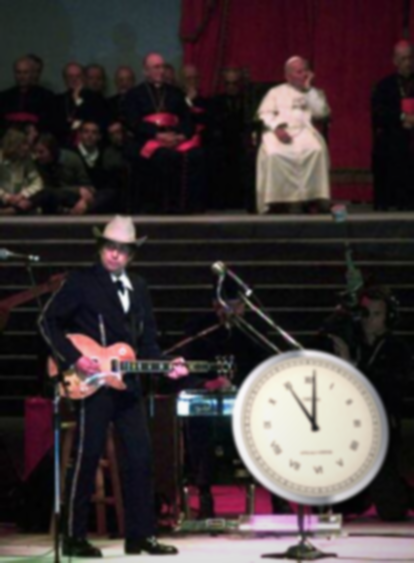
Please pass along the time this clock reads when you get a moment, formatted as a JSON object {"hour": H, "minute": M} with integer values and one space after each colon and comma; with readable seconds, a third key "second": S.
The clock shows {"hour": 11, "minute": 1}
